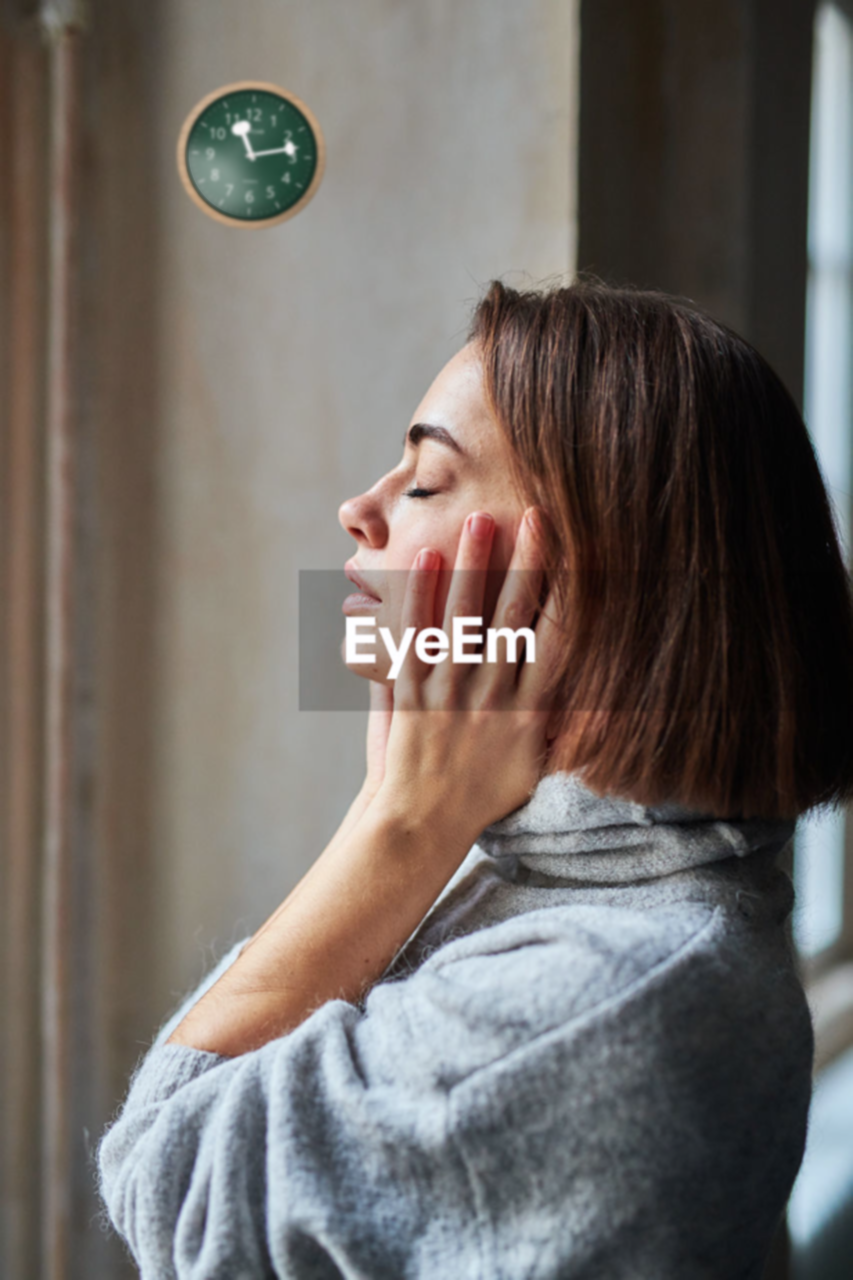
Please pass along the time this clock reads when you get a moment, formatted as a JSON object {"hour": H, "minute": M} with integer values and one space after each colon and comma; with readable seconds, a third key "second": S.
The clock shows {"hour": 11, "minute": 13}
